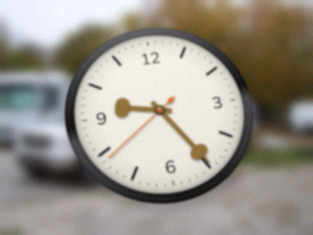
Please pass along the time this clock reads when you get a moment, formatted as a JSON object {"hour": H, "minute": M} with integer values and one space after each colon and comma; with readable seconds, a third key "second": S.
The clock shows {"hour": 9, "minute": 24, "second": 39}
